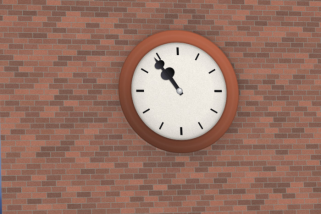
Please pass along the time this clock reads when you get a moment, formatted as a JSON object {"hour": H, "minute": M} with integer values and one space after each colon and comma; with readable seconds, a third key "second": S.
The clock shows {"hour": 10, "minute": 54}
